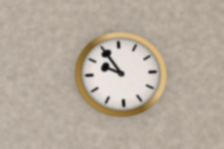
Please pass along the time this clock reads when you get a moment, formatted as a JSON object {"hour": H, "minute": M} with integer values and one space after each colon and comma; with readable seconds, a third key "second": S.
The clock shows {"hour": 9, "minute": 55}
